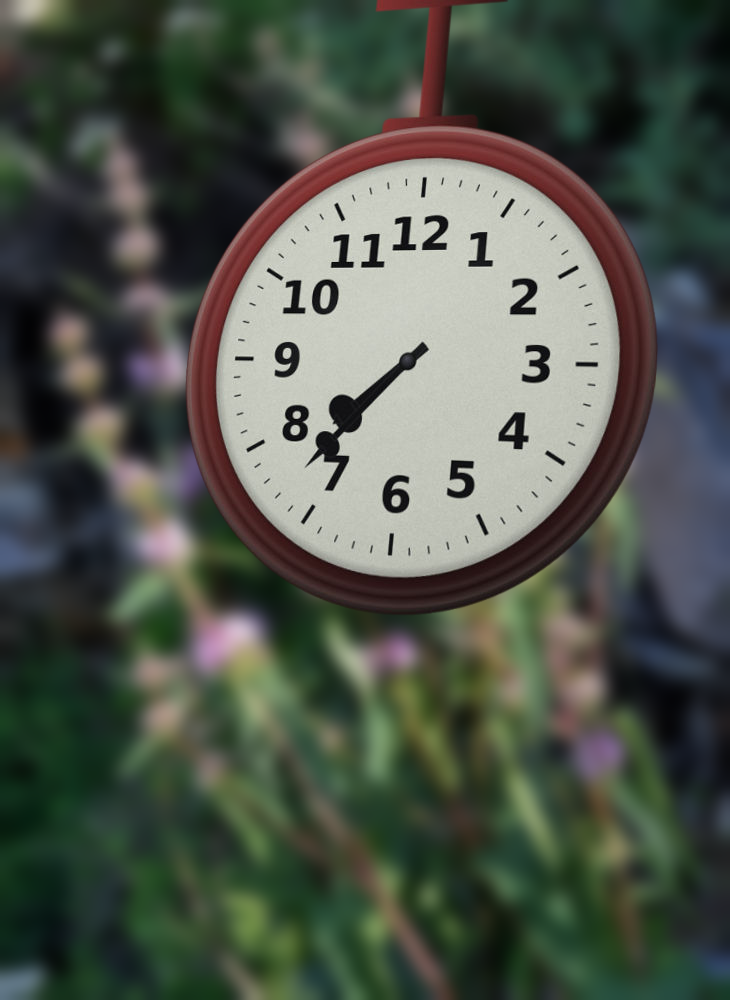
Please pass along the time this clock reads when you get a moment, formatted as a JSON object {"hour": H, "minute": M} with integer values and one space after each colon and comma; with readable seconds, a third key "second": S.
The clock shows {"hour": 7, "minute": 37}
